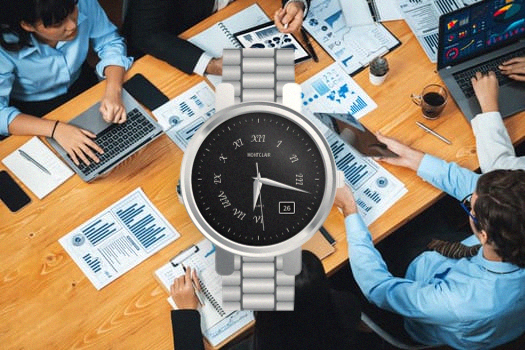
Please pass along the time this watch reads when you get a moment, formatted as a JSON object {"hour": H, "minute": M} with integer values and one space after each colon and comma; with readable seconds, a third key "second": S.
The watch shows {"hour": 6, "minute": 17, "second": 29}
